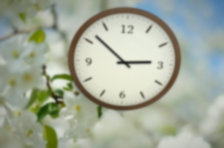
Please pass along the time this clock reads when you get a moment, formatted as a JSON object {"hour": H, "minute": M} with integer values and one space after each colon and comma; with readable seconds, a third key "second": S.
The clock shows {"hour": 2, "minute": 52}
